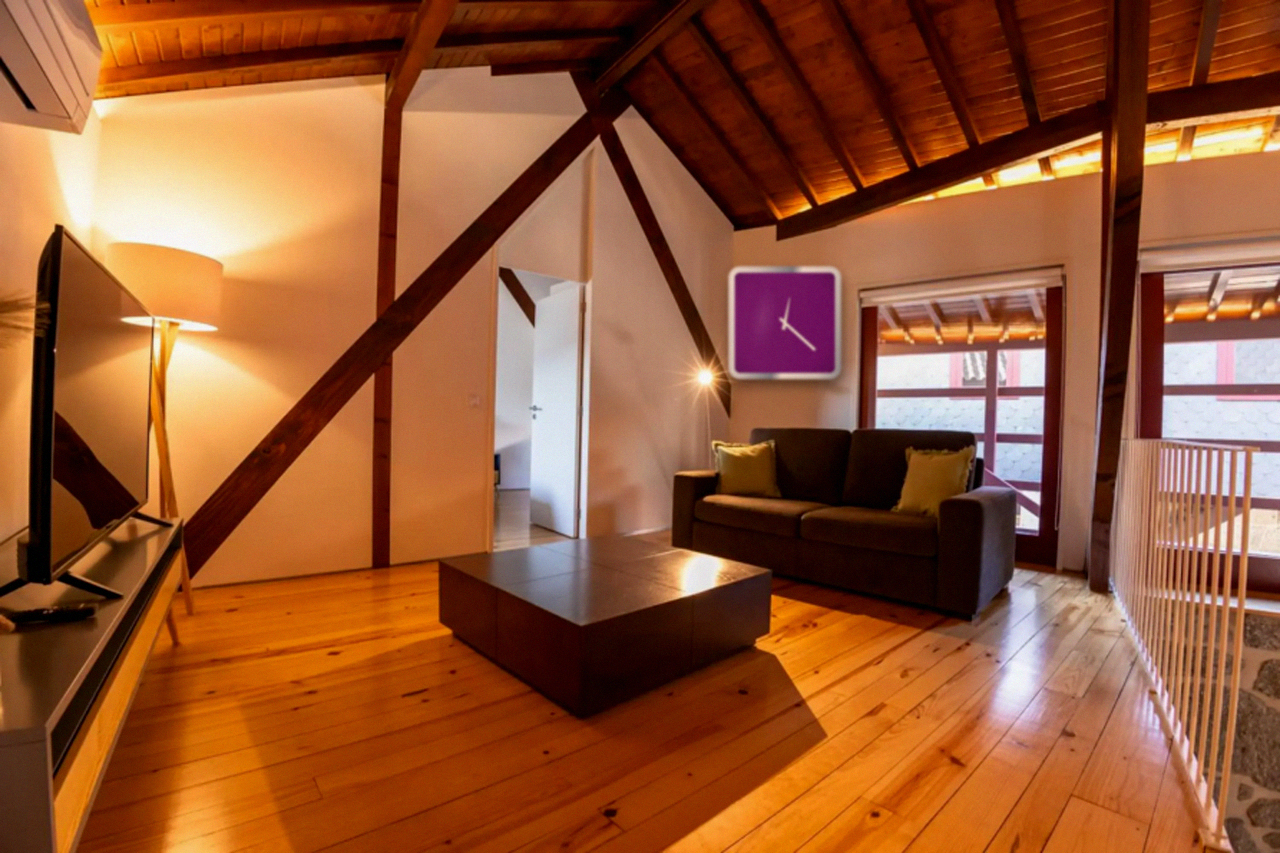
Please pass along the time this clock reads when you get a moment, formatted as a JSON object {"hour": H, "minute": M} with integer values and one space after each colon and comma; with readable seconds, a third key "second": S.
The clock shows {"hour": 12, "minute": 22}
